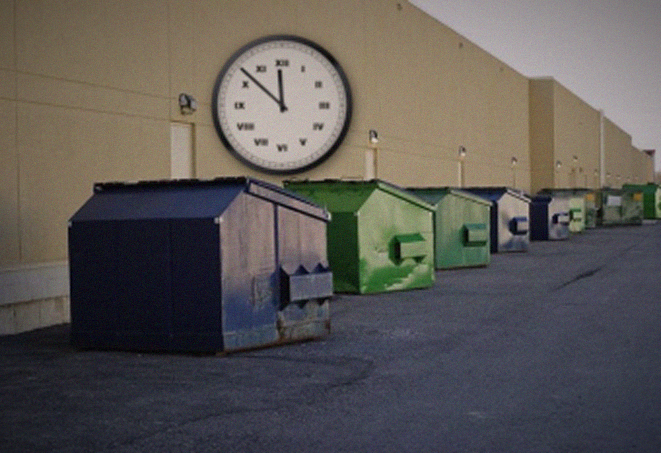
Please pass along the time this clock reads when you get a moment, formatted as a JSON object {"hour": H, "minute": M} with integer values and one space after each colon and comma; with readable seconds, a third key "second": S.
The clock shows {"hour": 11, "minute": 52}
